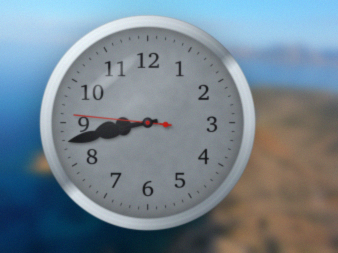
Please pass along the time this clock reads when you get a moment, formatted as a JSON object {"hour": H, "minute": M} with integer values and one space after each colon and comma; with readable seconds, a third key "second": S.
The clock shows {"hour": 8, "minute": 42, "second": 46}
